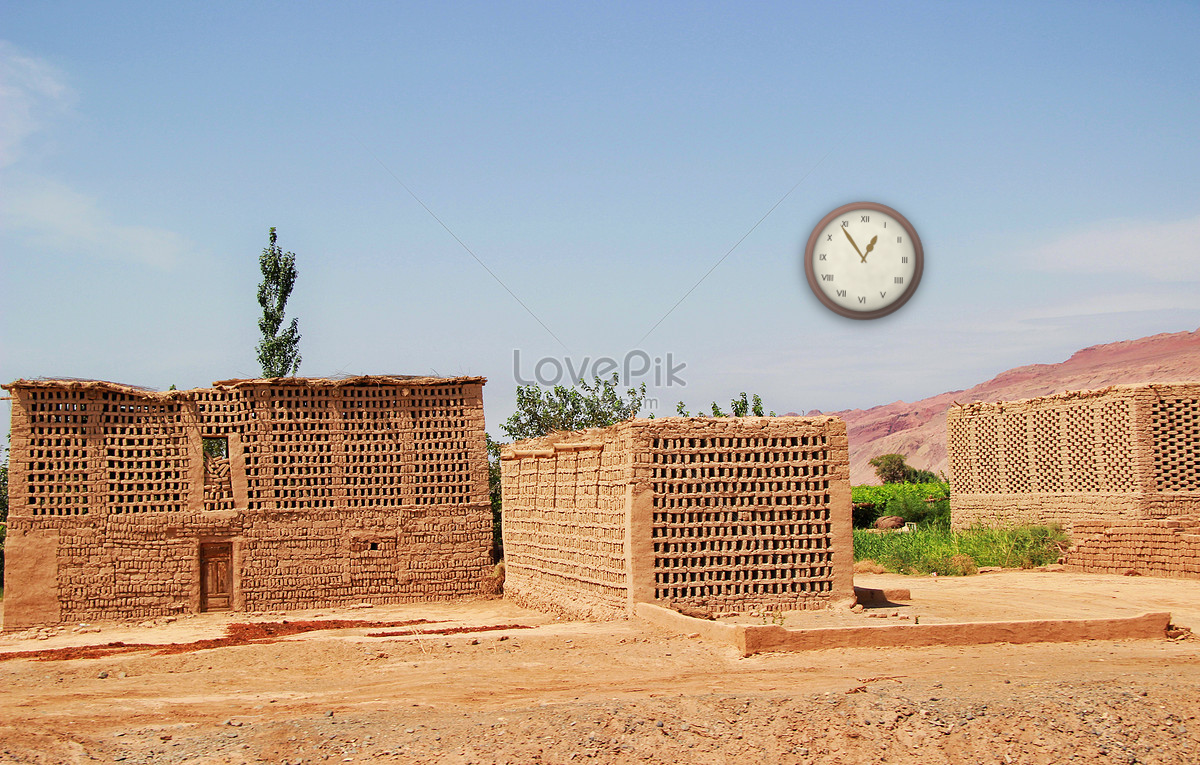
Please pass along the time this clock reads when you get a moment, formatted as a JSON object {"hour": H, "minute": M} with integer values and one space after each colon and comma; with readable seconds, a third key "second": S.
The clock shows {"hour": 12, "minute": 54}
